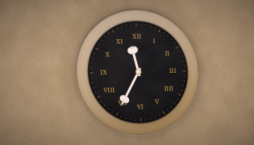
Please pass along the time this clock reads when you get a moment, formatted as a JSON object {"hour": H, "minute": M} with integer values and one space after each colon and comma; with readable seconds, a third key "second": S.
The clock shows {"hour": 11, "minute": 35}
